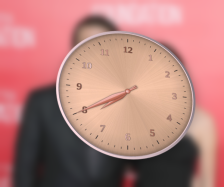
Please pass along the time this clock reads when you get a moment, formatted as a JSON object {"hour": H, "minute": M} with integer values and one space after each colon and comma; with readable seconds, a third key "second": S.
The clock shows {"hour": 7, "minute": 40}
